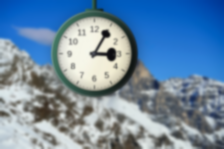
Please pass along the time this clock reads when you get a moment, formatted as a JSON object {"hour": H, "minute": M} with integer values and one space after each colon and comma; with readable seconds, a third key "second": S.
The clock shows {"hour": 3, "minute": 5}
